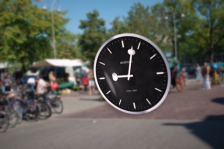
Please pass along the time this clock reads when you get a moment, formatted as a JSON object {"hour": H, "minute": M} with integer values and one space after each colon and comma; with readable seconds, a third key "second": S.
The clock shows {"hour": 9, "minute": 3}
